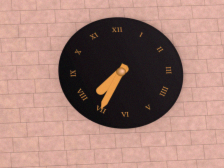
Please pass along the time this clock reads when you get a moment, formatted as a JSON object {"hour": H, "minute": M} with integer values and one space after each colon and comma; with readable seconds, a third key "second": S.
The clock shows {"hour": 7, "minute": 35}
